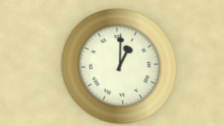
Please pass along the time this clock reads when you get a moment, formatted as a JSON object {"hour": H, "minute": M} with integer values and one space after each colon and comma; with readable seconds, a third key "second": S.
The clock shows {"hour": 1, "minute": 1}
